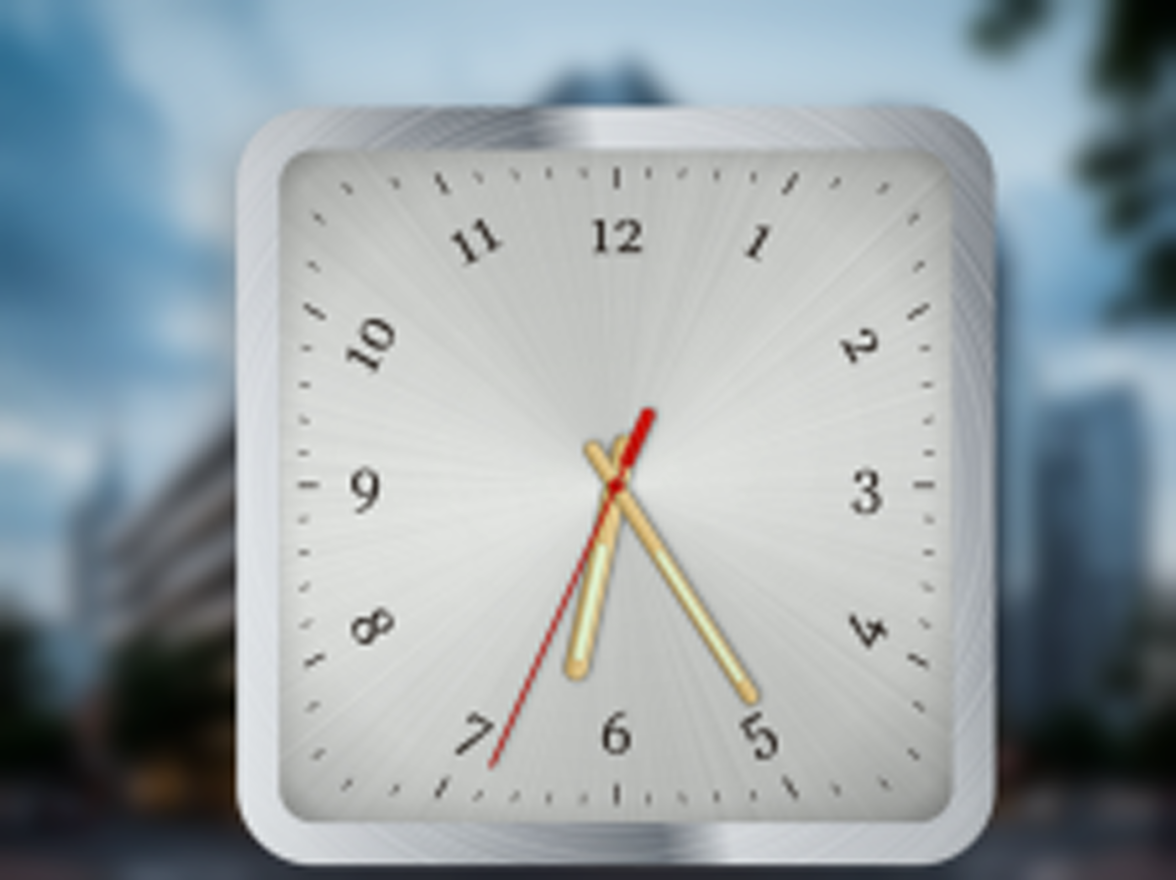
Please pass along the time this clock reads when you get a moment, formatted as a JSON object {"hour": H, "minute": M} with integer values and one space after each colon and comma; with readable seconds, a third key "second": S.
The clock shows {"hour": 6, "minute": 24, "second": 34}
